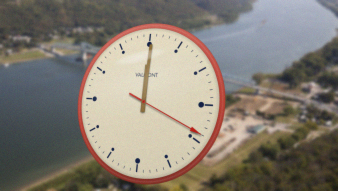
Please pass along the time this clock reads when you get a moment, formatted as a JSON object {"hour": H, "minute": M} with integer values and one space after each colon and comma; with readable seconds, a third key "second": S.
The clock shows {"hour": 12, "minute": 0, "second": 19}
